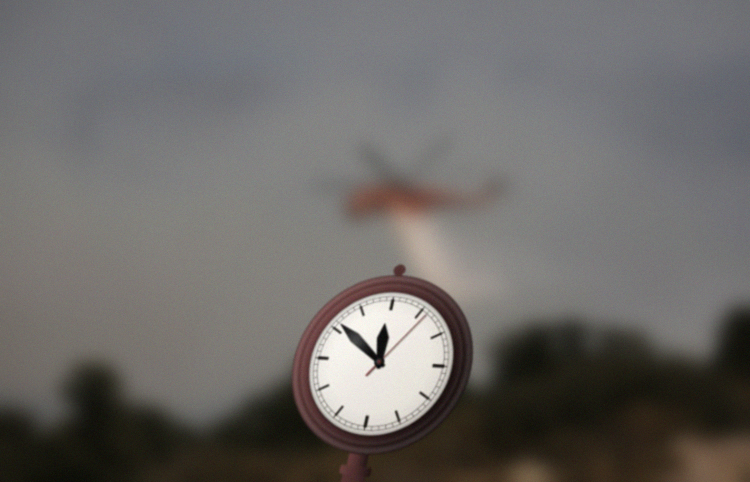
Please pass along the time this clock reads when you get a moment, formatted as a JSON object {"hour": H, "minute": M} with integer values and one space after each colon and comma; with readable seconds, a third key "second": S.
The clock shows {"hour": 11, "minute": 51, "second": 6}
